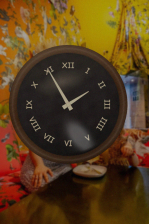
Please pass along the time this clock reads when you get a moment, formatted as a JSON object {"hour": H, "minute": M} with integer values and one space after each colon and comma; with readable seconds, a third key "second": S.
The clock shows {"hour": 1, "minute": 55}
